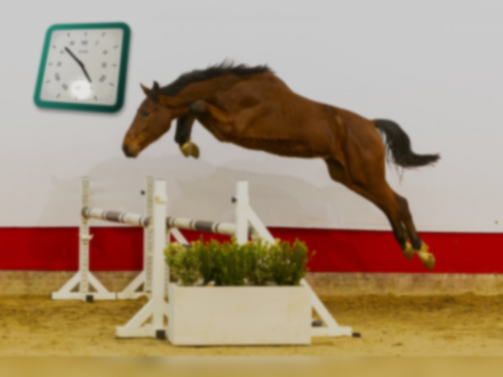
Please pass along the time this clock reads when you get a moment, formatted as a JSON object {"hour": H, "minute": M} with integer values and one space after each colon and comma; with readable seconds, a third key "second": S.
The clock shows {"hour": 4, "minute": 52}
